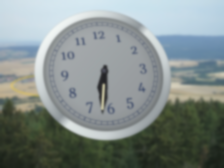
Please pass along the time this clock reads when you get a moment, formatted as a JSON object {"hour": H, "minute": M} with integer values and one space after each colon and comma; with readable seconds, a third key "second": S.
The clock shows {"hour": 6, "minute": 32}
